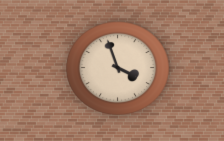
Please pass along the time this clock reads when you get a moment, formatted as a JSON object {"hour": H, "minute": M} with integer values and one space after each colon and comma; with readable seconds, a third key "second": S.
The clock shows {"hour": 3, "minute": 57}
